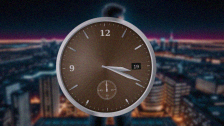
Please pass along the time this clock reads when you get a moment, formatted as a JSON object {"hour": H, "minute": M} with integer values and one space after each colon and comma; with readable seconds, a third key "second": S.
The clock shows {"hour": 3, "minute": 19}
